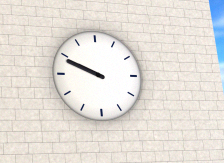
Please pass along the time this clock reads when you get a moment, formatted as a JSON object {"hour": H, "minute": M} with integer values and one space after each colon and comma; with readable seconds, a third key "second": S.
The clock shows {"hour": 9, "minute": 49}
